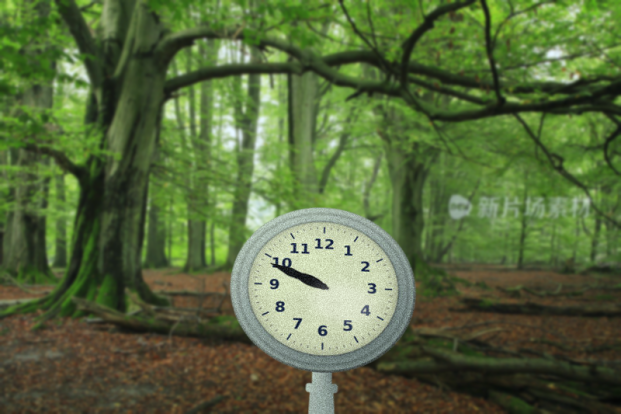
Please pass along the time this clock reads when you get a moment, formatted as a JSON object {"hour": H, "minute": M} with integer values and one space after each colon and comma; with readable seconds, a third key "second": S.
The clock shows {"hour": 9, "minute": 49}
